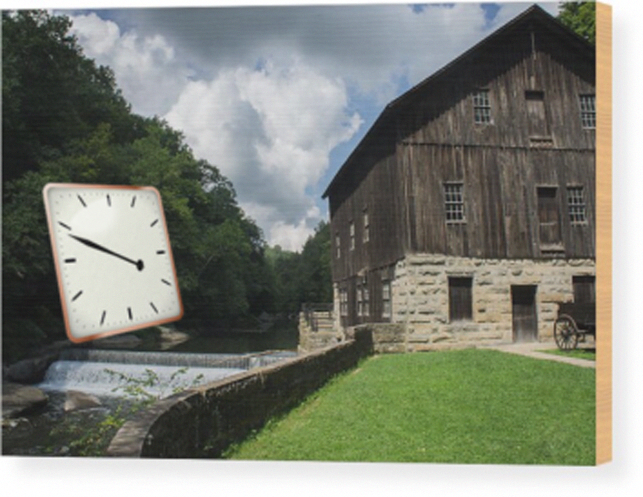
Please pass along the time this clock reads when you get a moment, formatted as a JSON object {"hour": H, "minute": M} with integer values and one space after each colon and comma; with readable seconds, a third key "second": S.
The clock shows {"hour": 3, "minute": 49}
